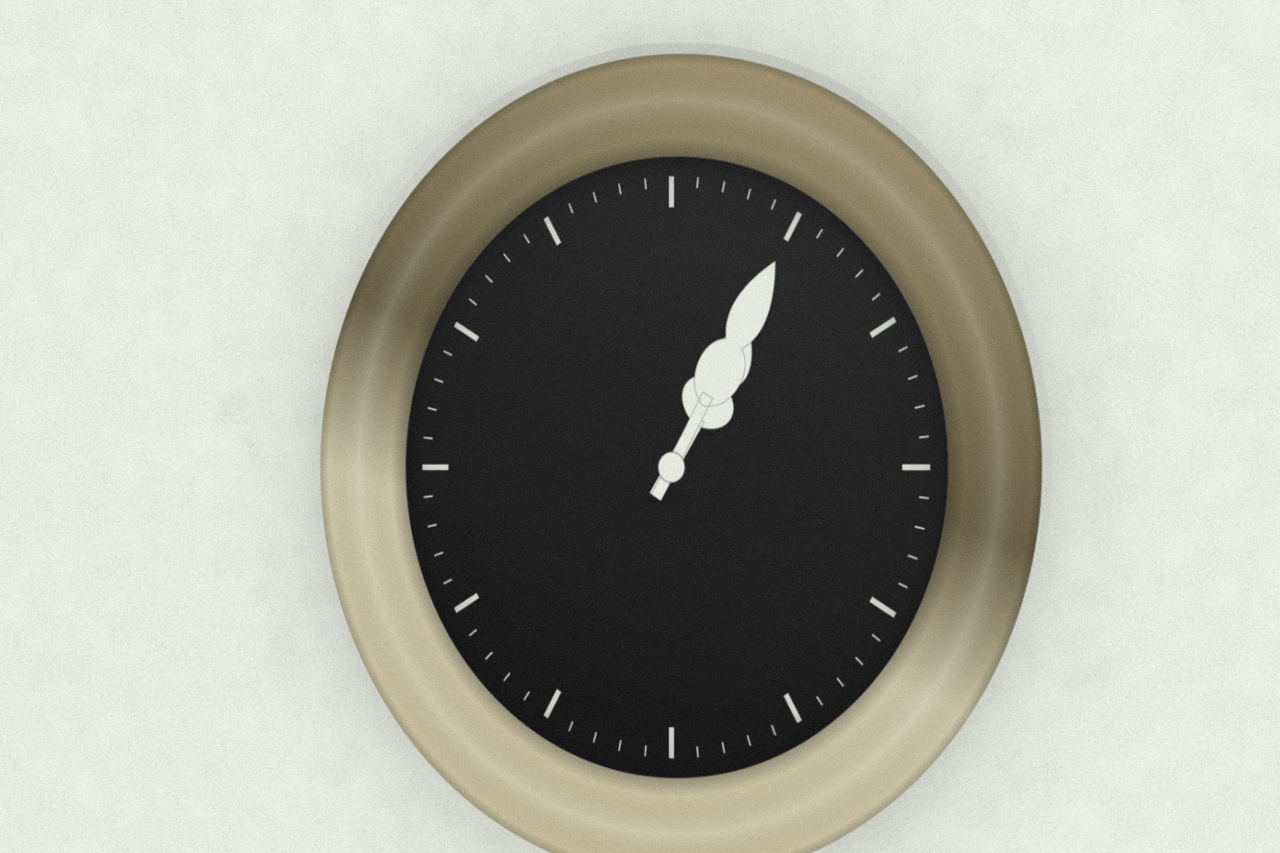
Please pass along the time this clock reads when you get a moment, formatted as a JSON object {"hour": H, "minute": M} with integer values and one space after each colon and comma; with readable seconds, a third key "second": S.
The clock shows {"hour": 1, "minute": 5}
